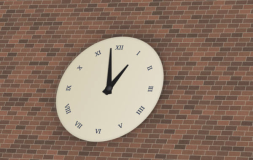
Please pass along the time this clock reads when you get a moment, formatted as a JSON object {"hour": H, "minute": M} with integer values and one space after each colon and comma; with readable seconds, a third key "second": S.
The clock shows {"hour": 12, "minute": 58}
